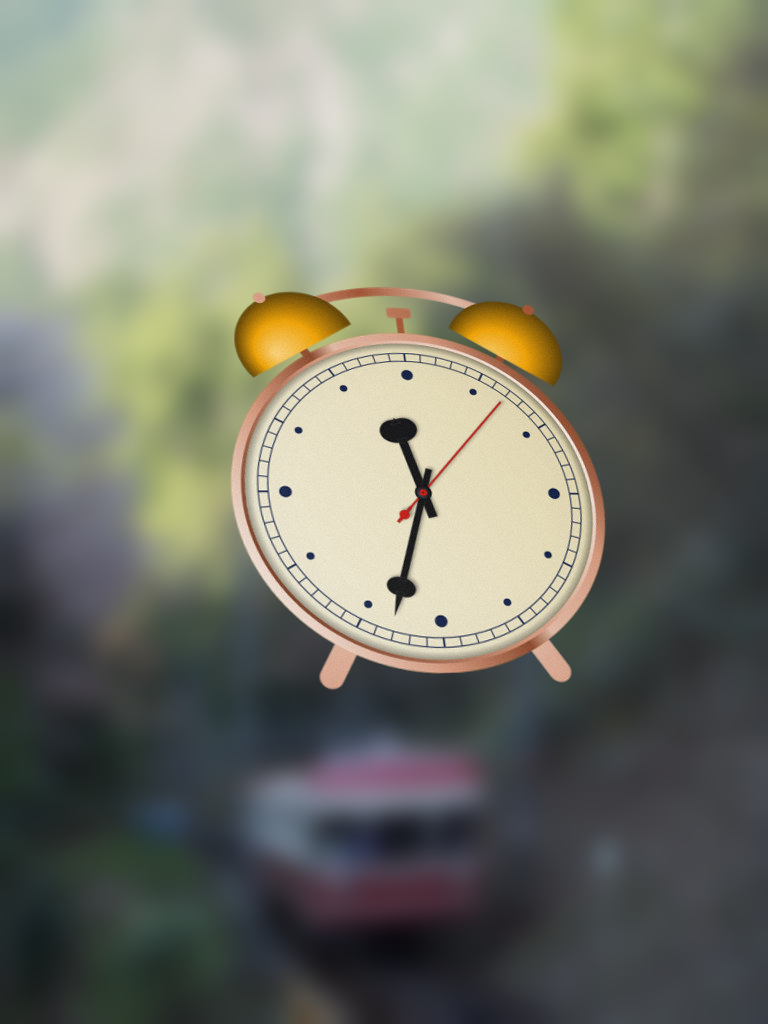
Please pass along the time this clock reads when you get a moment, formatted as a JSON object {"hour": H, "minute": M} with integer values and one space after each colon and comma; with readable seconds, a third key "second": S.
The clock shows {"hour": 11, "minute": 33, "second": 7}
